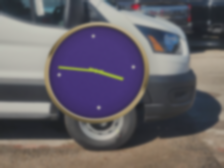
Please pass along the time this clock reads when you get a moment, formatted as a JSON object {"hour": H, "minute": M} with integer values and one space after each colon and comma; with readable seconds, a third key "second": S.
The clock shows {"hour": 3, "minute": 47}
